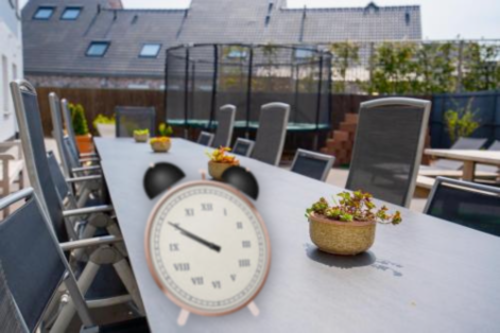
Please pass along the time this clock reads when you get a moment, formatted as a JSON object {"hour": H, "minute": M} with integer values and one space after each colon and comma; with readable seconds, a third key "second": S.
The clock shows {"hour": 9, "minute": 50}
